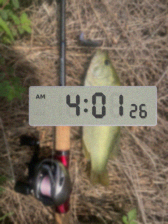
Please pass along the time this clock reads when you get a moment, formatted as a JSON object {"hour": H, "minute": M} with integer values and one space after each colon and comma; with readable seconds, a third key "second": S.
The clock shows {"hour": 4, "minute": 1, "second": 26}
